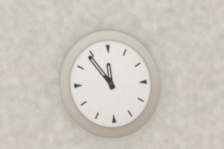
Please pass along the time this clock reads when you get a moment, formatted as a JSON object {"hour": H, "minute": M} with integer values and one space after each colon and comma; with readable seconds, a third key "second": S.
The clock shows {"hour": 11, "minute": 54}
